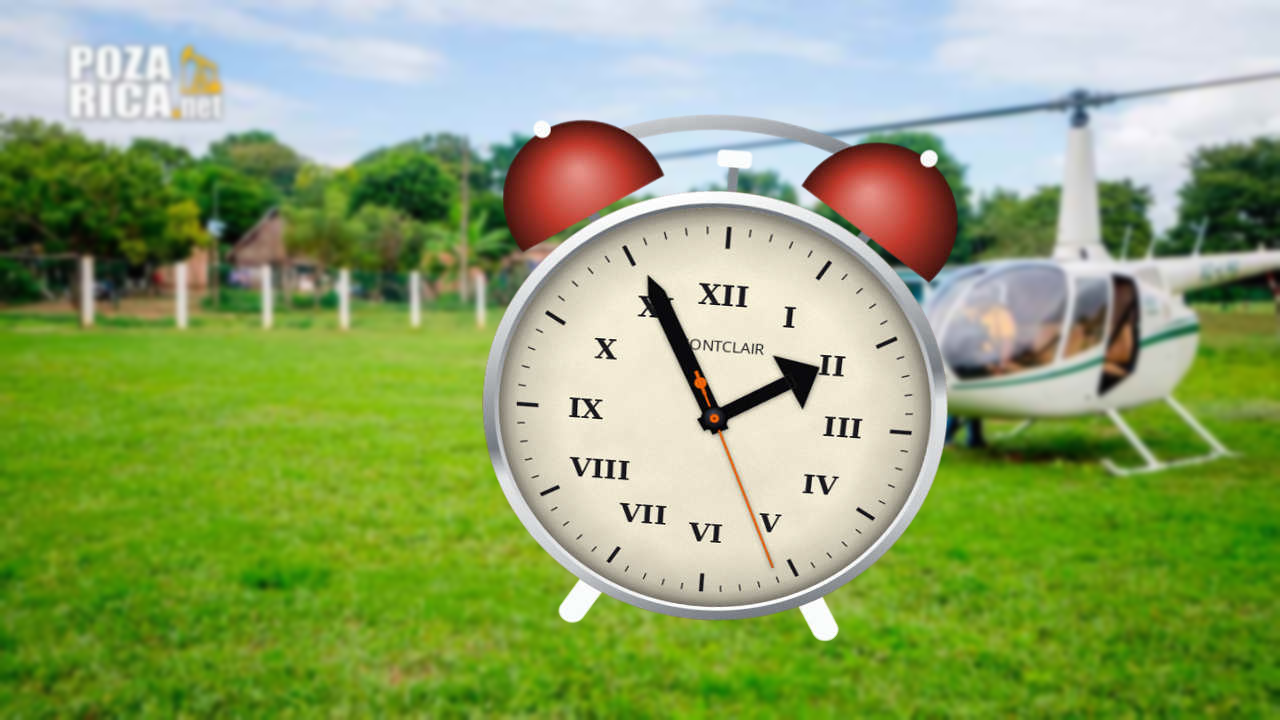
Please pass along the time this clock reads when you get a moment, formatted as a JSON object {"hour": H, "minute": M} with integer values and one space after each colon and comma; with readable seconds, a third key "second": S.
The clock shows {"hour": 1, "minute": 55, "second": 26}
